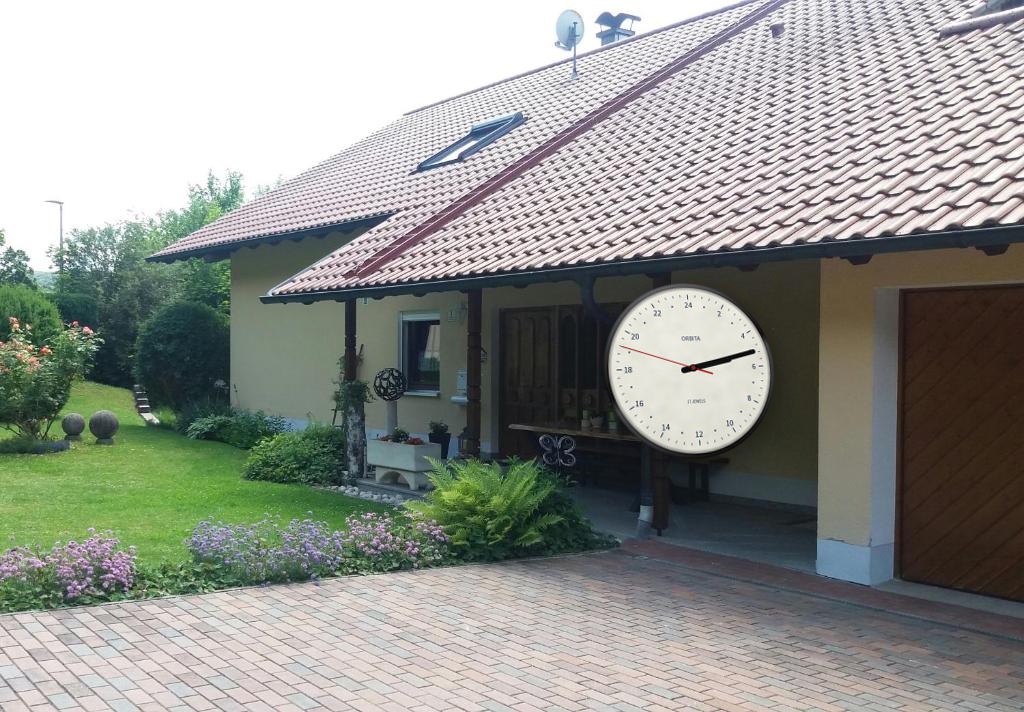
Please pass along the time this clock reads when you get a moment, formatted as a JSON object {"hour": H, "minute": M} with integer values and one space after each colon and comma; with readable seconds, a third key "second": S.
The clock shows {"hour": 5, "minute": 12, "second": 48}
